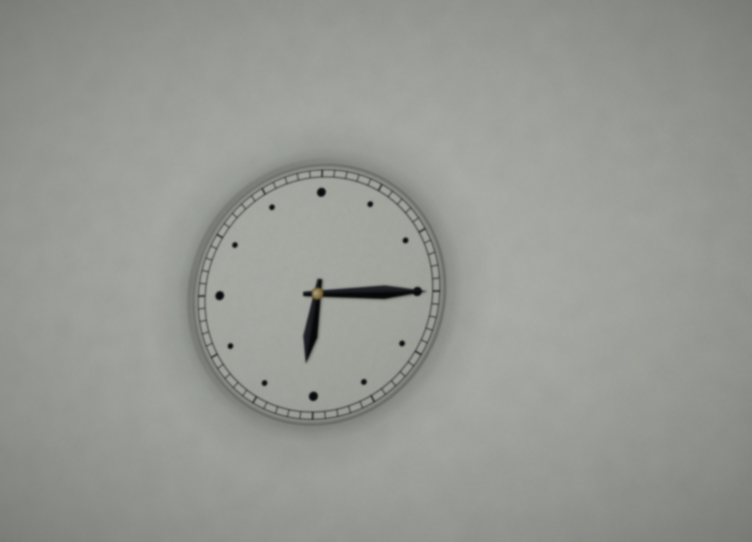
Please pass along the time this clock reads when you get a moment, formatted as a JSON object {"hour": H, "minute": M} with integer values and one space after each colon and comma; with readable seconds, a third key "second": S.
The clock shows {"hour": 6, "minute": 15}
